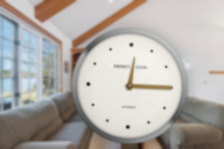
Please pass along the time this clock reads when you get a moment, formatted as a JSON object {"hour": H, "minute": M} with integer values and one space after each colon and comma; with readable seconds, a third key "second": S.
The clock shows {"hour": 12, "minute": 15}
